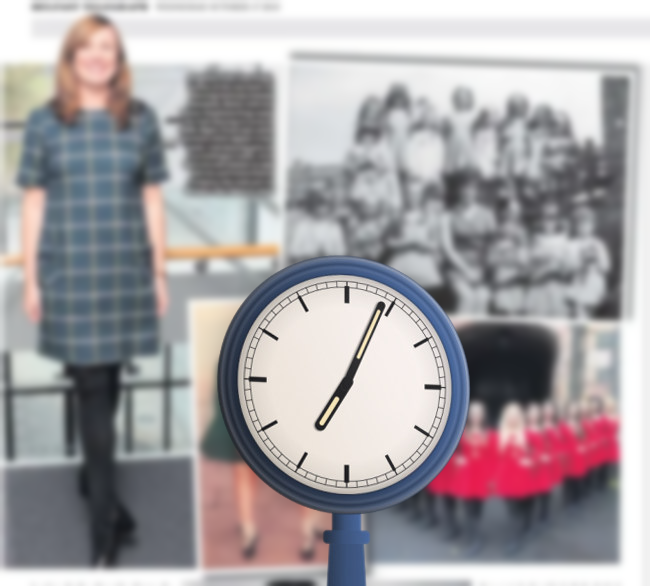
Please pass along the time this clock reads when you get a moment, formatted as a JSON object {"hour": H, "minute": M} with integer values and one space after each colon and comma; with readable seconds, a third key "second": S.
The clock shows {"hour": 7, "minute": 4}
